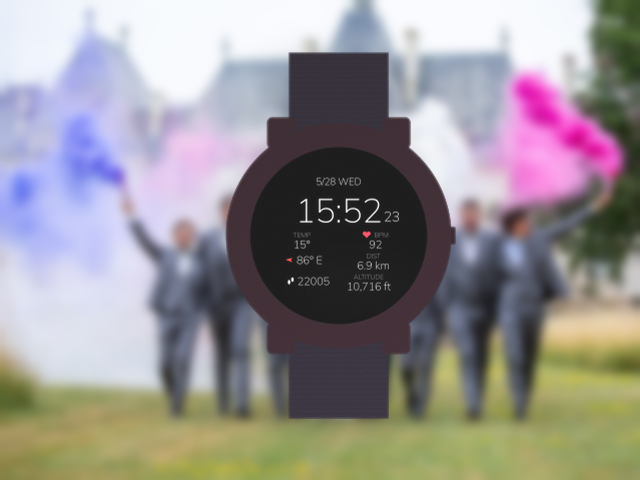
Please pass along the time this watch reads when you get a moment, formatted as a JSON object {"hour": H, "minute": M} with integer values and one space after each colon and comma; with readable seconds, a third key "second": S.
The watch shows {"hour": 15, "minute": 52, "second": 23}
